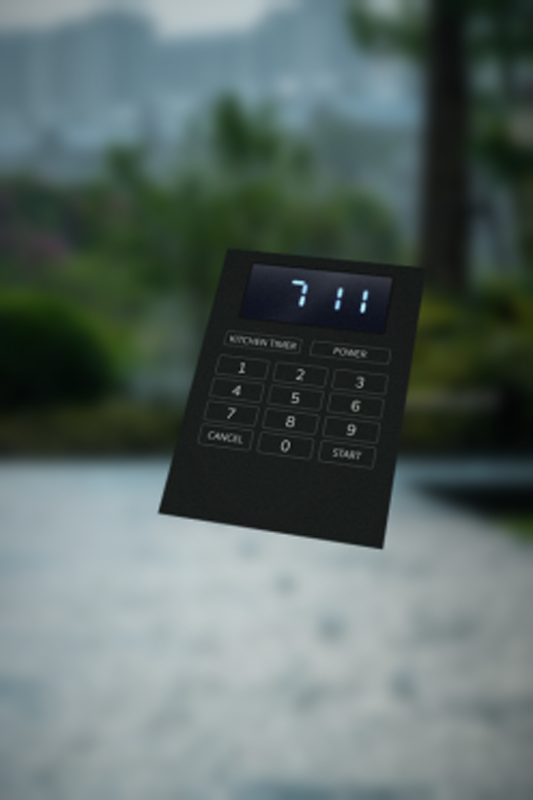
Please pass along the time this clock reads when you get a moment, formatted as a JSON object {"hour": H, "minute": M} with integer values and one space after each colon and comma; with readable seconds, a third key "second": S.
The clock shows {"hour": 7, "minute": 11}
